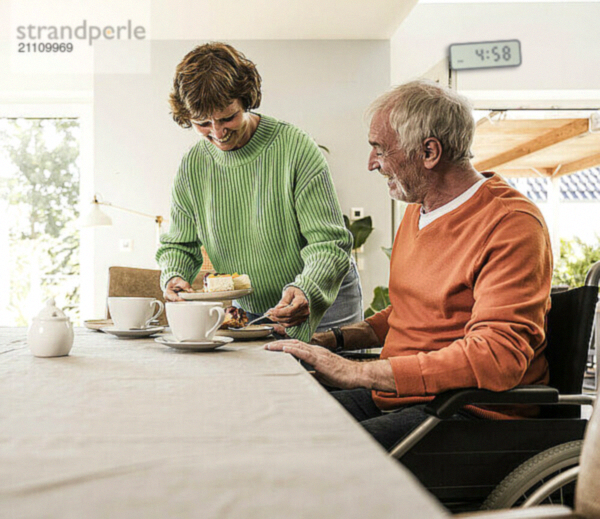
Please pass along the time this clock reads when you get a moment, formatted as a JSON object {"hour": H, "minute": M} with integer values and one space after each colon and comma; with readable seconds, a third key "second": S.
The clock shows {"hour": 4, "minute": 58}
